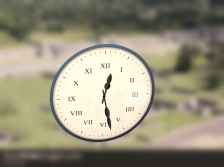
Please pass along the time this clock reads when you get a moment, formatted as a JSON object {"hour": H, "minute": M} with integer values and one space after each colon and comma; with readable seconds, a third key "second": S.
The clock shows {"hour": 12, "minute": 28}
